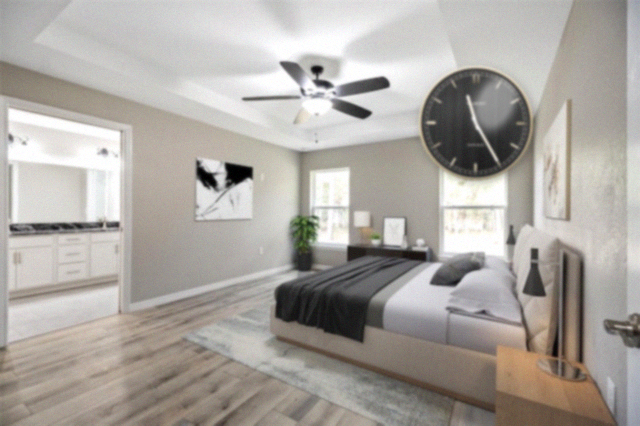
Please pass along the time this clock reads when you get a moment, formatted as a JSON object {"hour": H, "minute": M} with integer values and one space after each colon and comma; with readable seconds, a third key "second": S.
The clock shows {"hour": 11, "minute": 25}
